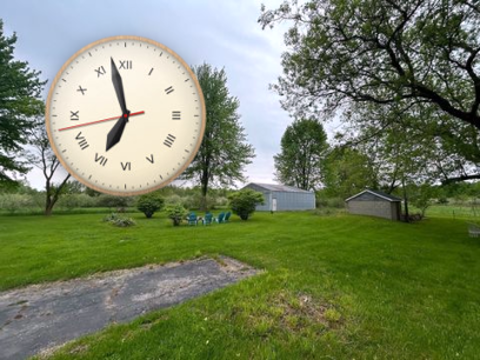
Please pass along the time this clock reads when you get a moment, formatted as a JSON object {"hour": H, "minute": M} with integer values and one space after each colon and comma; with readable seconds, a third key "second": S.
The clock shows {"hour": 6, "minute": 57, "second": 43}
